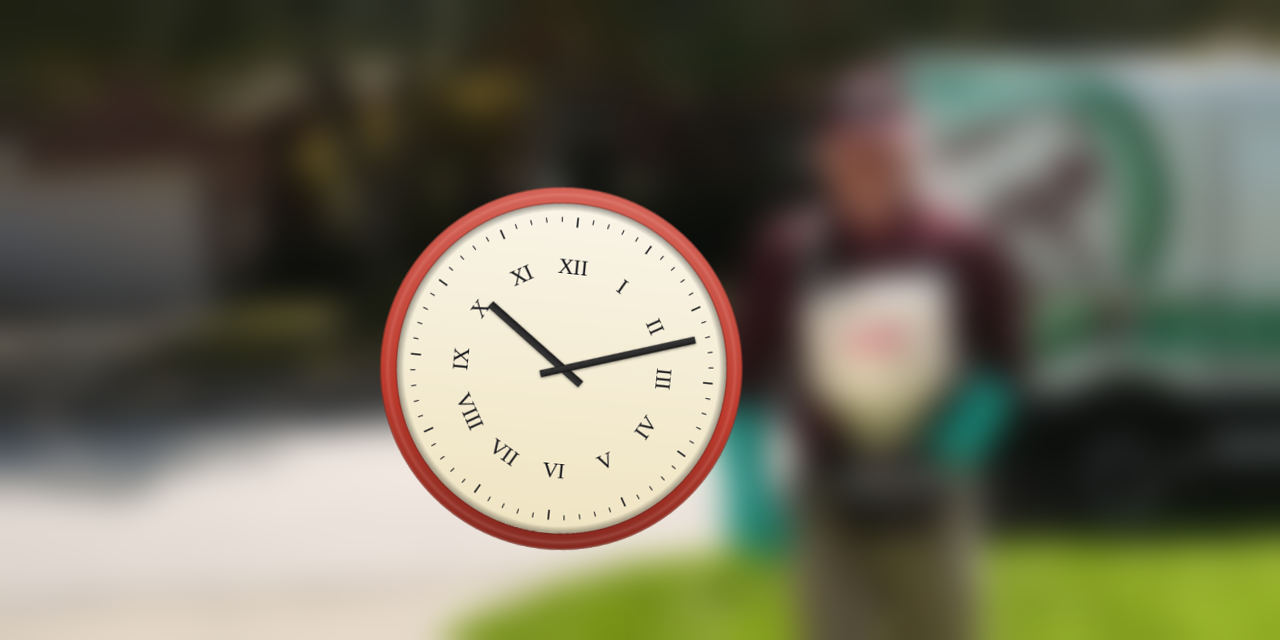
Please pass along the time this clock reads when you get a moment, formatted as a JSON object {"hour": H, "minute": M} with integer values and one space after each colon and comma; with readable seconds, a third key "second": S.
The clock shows {"hour": 10, "minute": 12}
